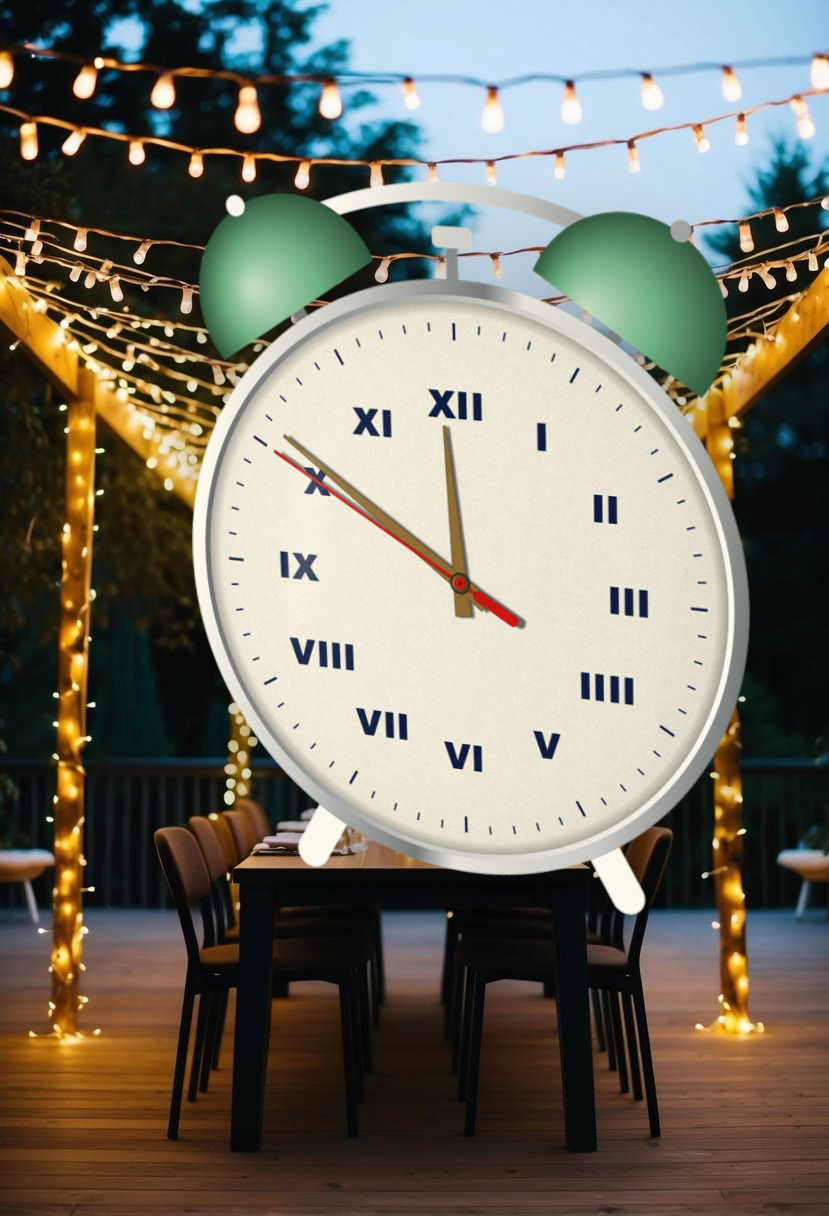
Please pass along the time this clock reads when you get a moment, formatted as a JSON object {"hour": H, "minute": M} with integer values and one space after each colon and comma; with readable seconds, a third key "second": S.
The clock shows {"hour": 11, "minute": 50, "second": 50}
